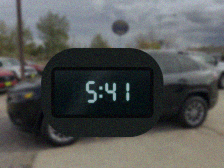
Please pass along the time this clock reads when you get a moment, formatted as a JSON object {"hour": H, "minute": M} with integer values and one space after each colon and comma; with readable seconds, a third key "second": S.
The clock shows {"hour": 5, "minute": 41}
